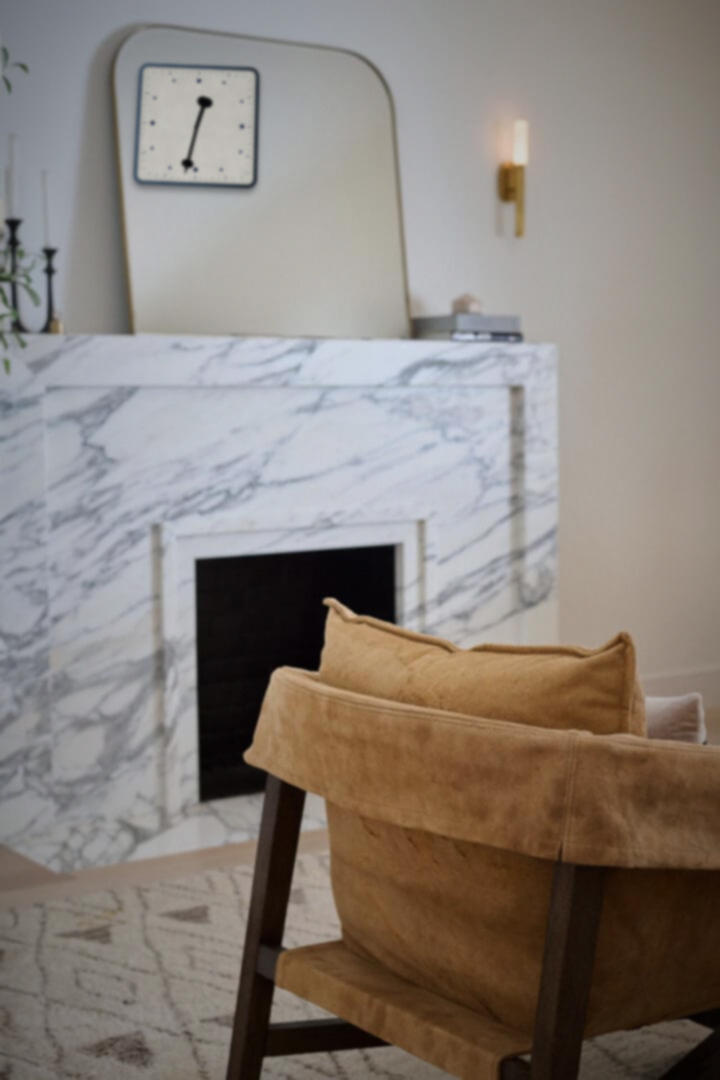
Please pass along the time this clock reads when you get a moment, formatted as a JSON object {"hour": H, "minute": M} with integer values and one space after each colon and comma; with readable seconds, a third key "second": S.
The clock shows {"hour": 12, "minute": 32}
